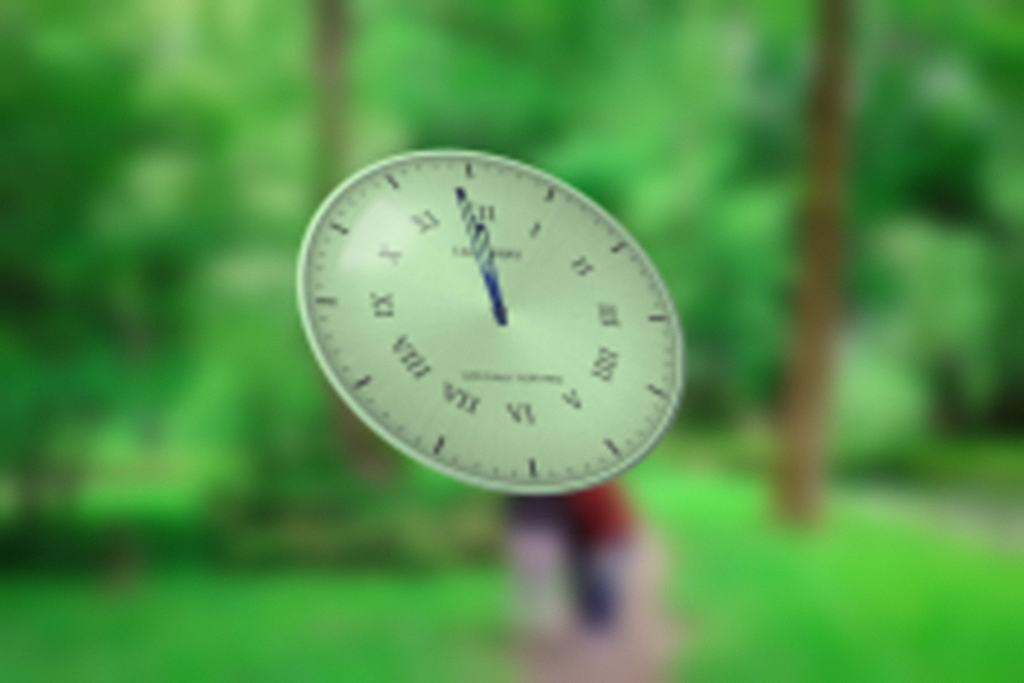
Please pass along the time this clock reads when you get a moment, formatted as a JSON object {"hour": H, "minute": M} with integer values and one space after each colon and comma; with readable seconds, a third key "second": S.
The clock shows {"hour": 11, "minute": 59}
